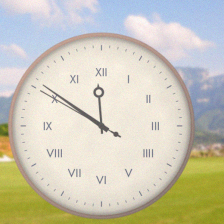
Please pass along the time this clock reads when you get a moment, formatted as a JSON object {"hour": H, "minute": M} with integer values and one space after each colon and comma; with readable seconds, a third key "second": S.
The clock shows {"hour": 11, "minute": 50, "second": 50}
